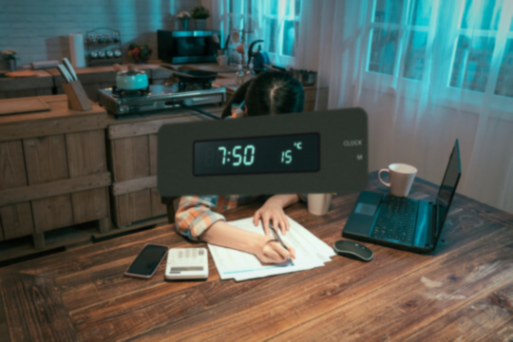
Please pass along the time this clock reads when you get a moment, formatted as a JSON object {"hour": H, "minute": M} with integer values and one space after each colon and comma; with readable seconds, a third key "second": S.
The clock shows {"hour": 7, "minute": 50}
